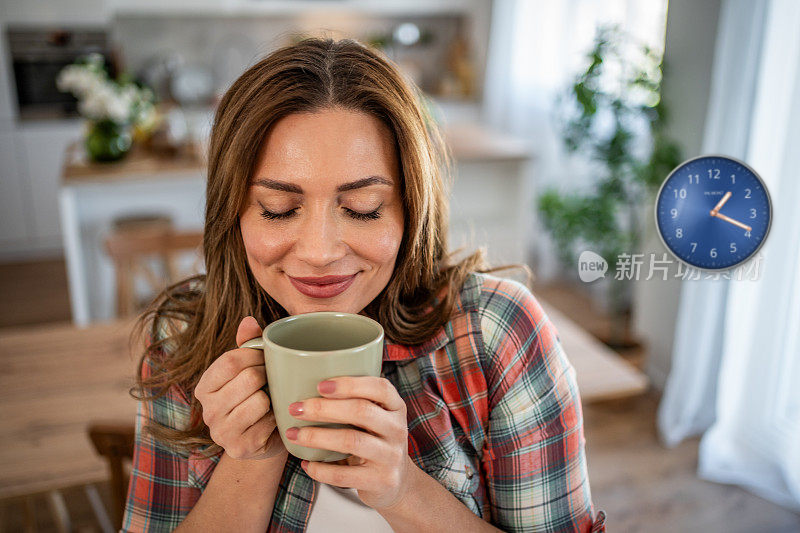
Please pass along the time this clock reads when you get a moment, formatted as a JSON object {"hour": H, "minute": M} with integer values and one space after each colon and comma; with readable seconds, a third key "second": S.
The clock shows {"hour": 1, "minute": 19}
